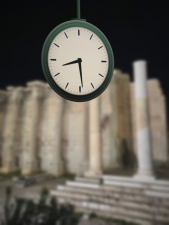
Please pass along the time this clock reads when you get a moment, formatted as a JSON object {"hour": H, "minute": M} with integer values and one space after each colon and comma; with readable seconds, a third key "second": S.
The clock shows {"hour": 8, "minute": 29}
